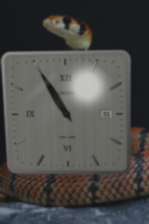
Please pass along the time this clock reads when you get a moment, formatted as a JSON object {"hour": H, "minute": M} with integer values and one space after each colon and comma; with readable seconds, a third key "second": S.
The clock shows {"hour": 10, "minute": 55}
